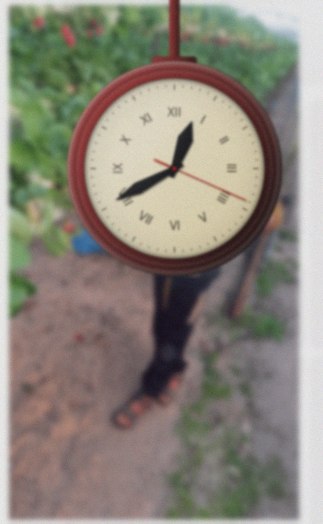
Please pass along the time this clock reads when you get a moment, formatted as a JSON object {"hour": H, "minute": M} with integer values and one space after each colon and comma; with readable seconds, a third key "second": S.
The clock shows {"hour": 12, "minute": 40, "second": 19}
